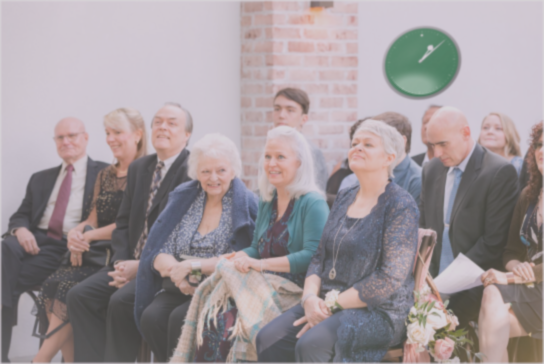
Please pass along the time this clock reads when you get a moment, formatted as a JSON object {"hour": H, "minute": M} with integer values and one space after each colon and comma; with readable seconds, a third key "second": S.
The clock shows {"hour": 1, "minute": 8}
